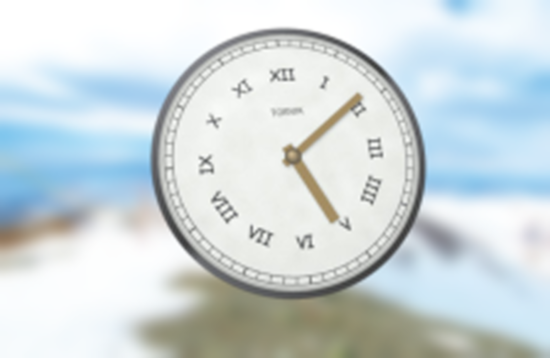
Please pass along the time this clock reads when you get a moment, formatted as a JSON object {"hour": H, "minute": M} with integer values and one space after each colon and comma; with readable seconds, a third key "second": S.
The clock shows {"hour": 5, "minute": 9}
